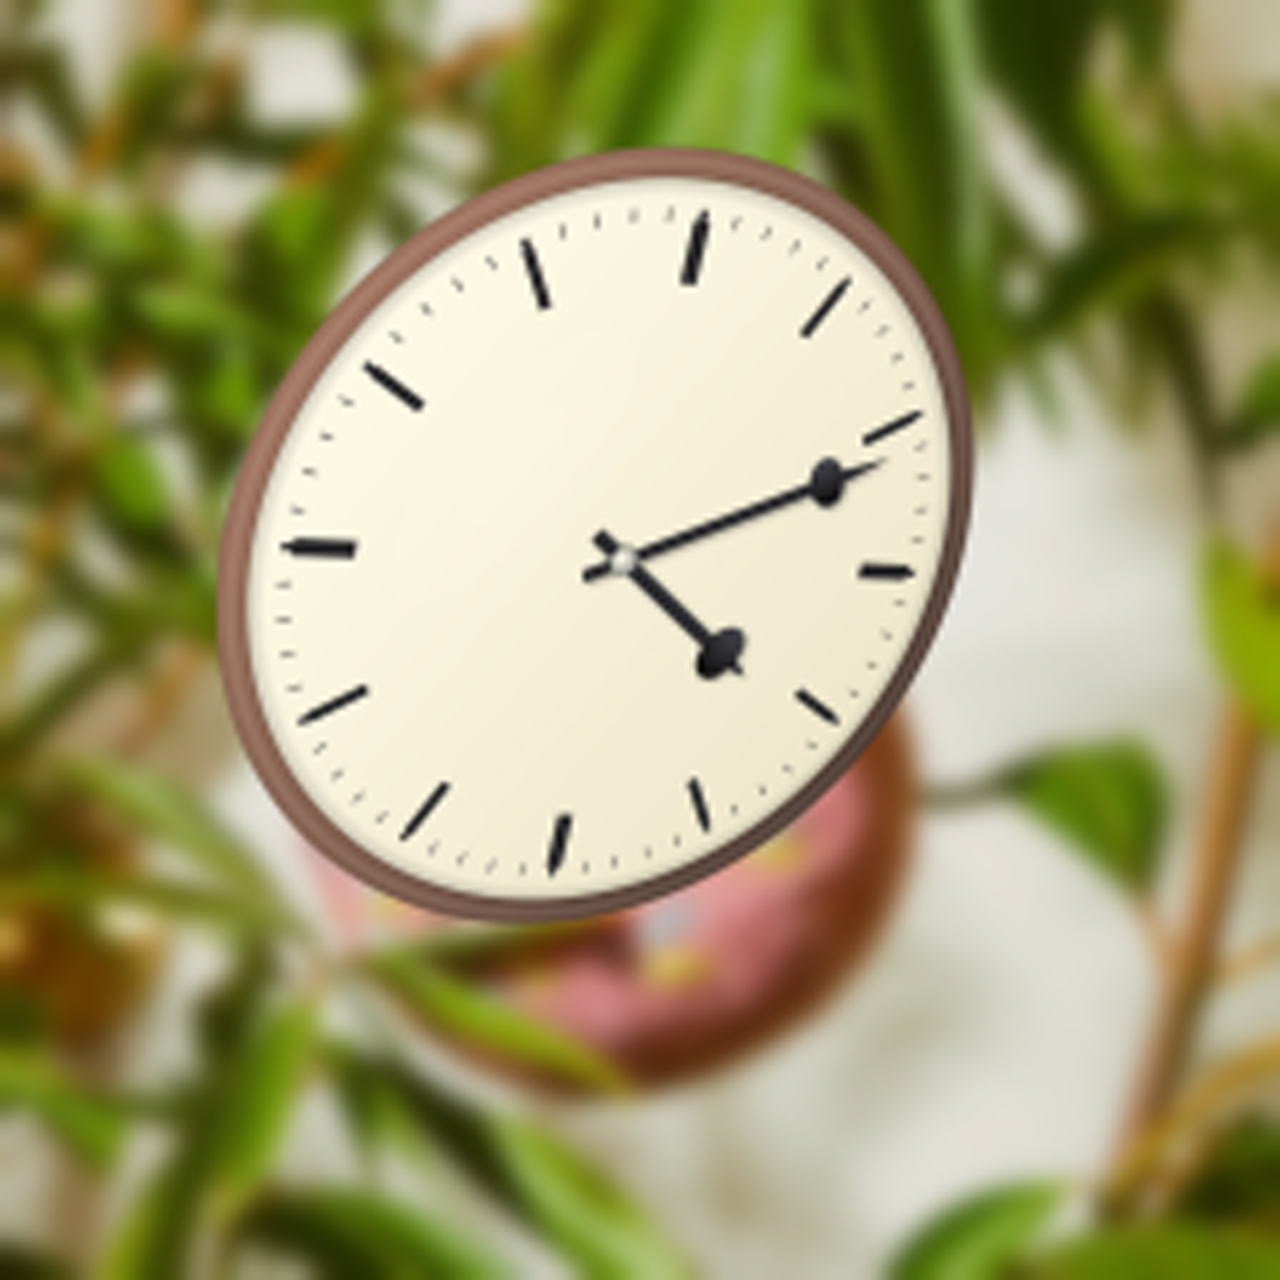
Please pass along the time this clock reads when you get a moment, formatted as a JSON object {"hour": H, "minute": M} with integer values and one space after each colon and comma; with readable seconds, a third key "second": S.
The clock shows {"hour": 4, "minute": 11}
